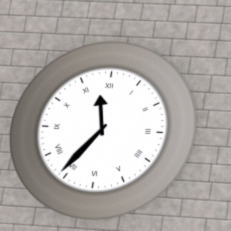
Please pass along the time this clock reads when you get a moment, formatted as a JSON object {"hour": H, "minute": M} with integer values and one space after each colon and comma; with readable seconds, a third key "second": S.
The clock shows {"hour": 11, "minute": 36}
